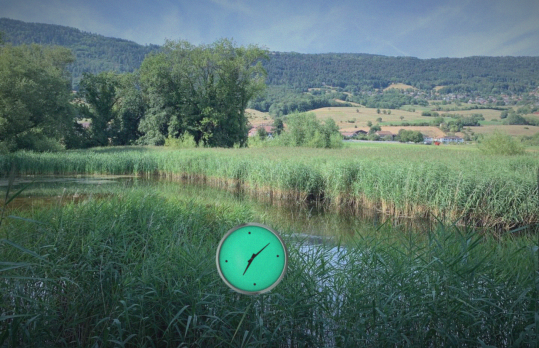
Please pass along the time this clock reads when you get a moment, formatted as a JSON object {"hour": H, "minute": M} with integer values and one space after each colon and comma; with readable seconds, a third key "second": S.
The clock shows {"hour": 7, "minute": 9}
